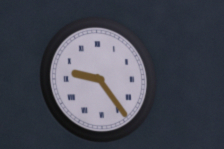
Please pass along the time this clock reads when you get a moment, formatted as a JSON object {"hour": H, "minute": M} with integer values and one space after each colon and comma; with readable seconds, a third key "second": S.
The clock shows {"hour": 9, "minute": 24}
